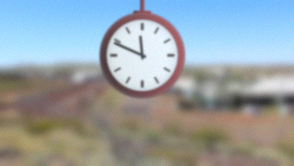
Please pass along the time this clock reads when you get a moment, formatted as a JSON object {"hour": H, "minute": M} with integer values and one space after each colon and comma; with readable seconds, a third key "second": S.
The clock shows {"hour": 11, "minute": 49}
